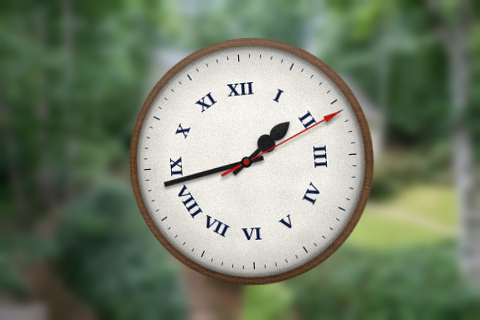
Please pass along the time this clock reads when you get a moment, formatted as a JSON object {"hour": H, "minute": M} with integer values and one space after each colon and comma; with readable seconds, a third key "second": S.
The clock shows {"hour": 1, "minute": 43, "second": 11}
